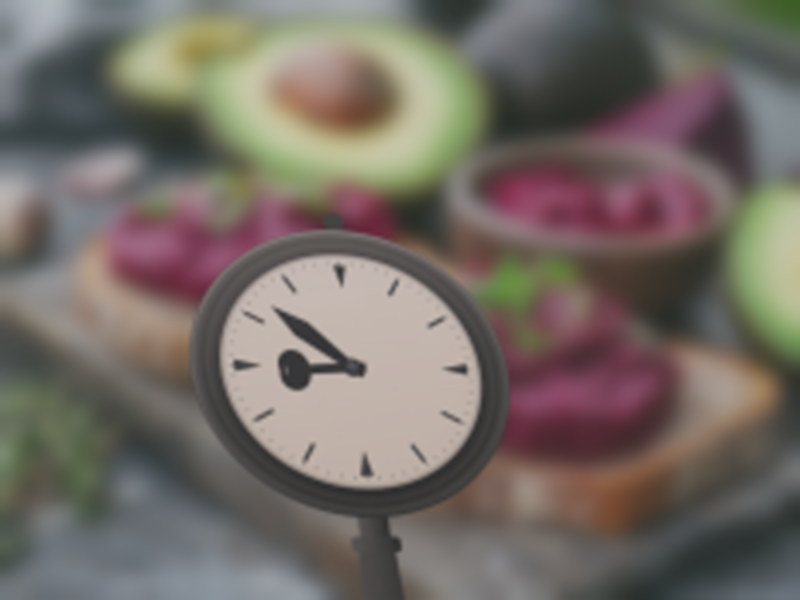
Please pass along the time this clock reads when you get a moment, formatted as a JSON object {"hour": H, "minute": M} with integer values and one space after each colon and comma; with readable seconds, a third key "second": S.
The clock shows {"hour": 8, "minute": 52}
